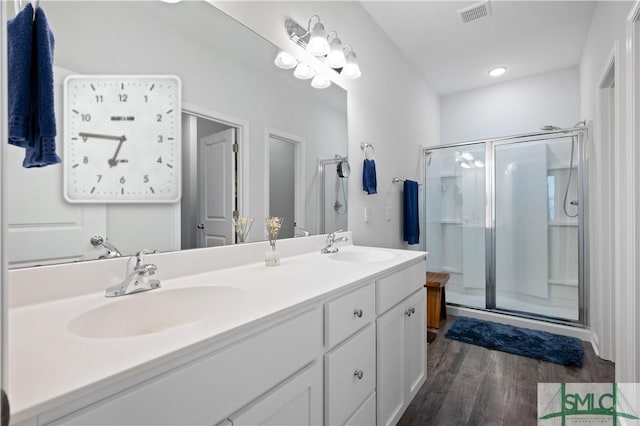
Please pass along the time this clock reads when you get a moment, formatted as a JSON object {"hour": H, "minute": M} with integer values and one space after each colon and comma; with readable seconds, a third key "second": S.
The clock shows {"hour": 6, "minute": 46}
